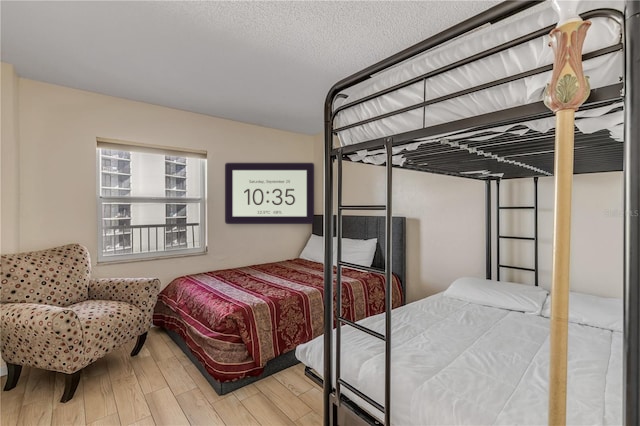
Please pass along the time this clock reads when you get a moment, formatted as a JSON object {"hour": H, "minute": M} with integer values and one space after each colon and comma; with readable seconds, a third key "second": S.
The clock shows {"hour": 10, "minute": 35}
